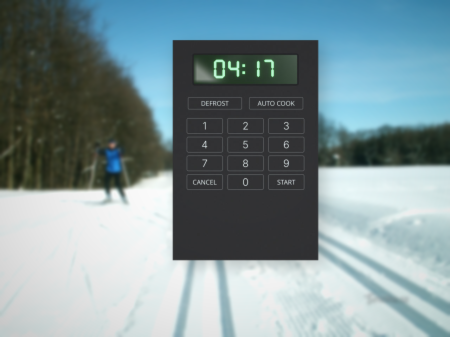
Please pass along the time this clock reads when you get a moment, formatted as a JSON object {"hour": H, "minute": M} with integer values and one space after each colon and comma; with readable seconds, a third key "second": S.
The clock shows {"hour": 4, "minute": 17}
